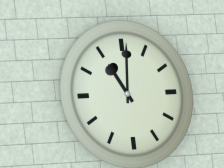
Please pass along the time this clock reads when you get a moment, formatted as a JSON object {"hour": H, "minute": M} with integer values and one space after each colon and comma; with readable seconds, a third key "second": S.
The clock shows {"hour": 11, "minute": 1}
